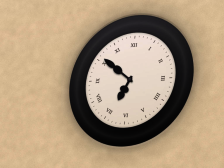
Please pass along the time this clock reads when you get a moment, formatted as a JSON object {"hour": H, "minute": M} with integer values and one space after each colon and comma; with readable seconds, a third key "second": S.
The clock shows {"hour": 6, "minute": 51}
